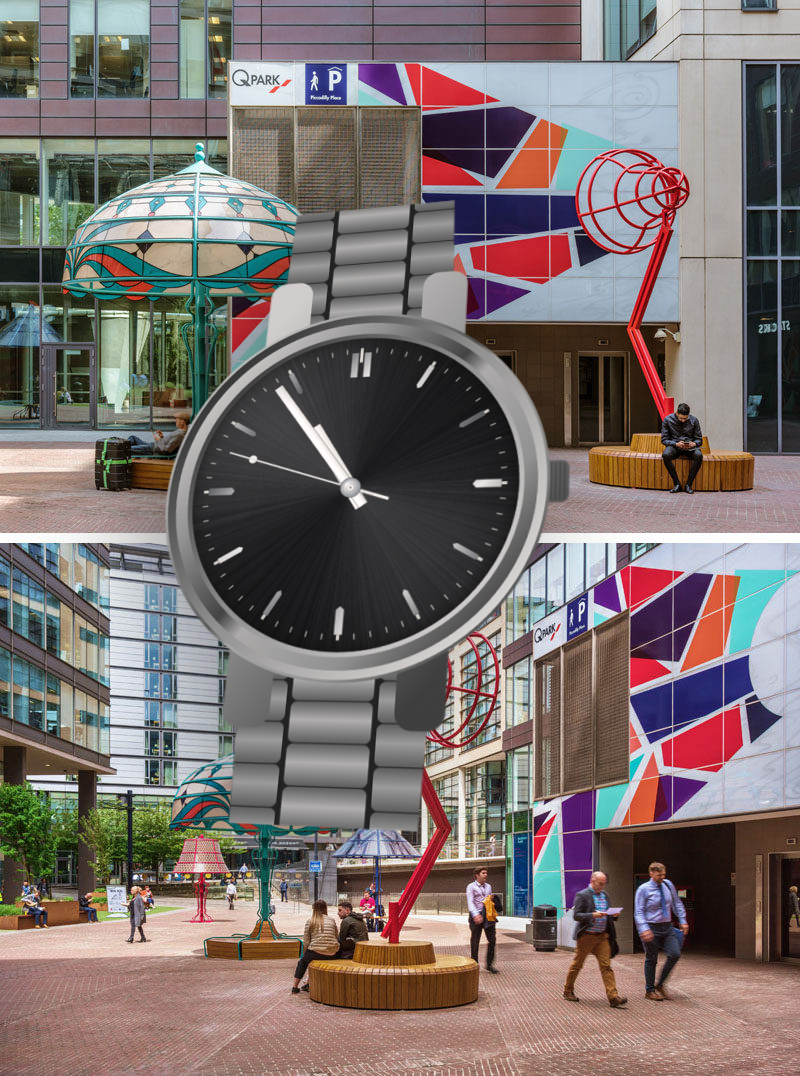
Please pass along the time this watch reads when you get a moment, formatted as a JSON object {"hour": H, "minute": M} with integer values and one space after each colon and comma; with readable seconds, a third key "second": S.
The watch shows {"hour": 10, "minute": 53, "second": 48}
